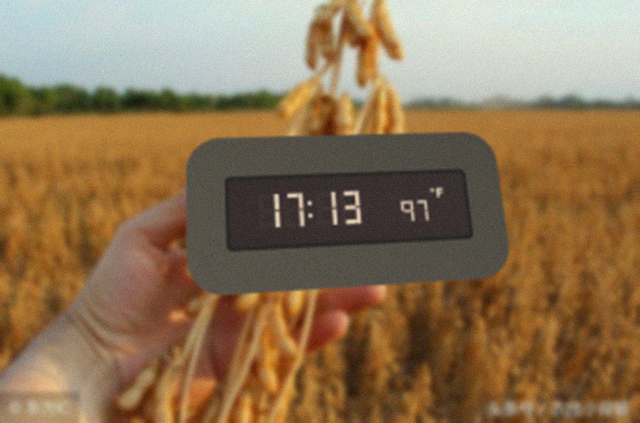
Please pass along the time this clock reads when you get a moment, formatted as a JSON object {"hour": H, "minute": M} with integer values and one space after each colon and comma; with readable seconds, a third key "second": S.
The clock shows {"hour": 17, "minute": 13}
